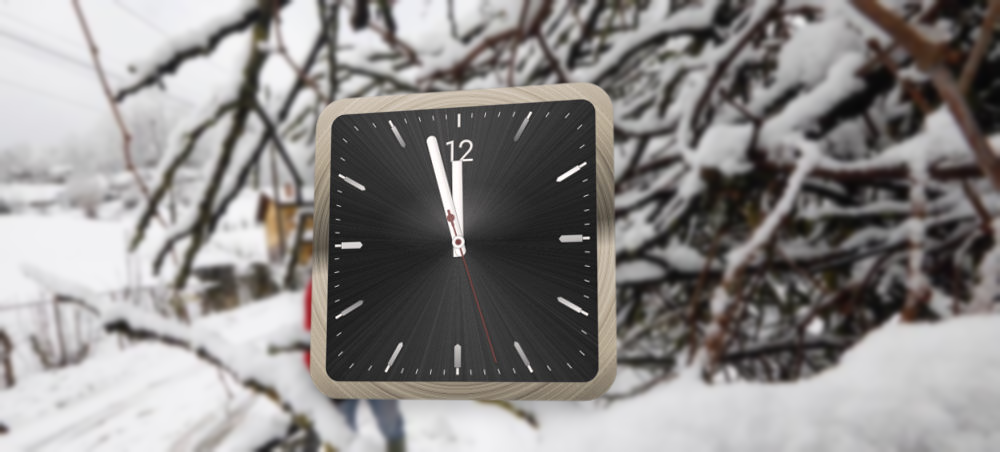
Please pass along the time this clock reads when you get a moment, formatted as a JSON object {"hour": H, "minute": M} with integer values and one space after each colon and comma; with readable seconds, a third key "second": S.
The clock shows {"hour": 11, "minute": 57, "second": 27}
